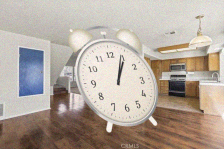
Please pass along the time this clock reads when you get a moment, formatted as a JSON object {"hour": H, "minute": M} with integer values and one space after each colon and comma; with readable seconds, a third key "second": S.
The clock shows {"hour": 1, "minute": 4}
